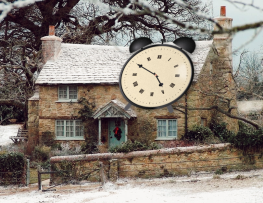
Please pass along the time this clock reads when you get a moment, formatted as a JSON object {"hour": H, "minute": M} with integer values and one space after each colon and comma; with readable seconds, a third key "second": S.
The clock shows {"hour": 4, "minute": 50}
